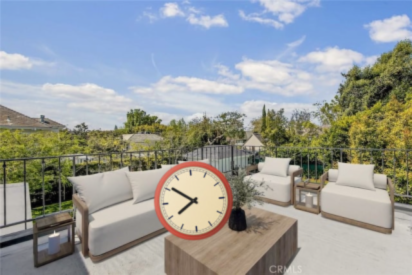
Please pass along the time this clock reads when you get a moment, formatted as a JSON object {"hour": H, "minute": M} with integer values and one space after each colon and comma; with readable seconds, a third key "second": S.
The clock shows {"hour": 7, "minute": 51}
